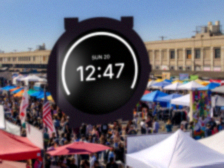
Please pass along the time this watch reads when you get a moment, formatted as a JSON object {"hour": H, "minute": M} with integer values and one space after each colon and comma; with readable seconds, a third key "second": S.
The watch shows {"hour": 12, "minute": 47}
